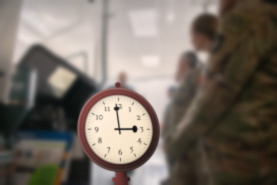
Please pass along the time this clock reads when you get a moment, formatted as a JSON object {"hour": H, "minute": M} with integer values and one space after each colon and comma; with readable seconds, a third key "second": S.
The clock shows {"hour": 2, "minute": 59}
